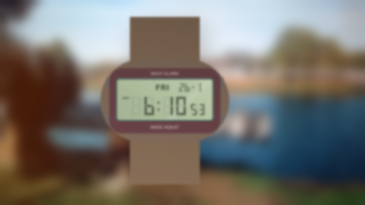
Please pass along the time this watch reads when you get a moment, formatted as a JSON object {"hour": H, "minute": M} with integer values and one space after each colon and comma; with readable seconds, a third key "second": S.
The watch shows {"hour": 6, "minute": 10, "second": 53}
